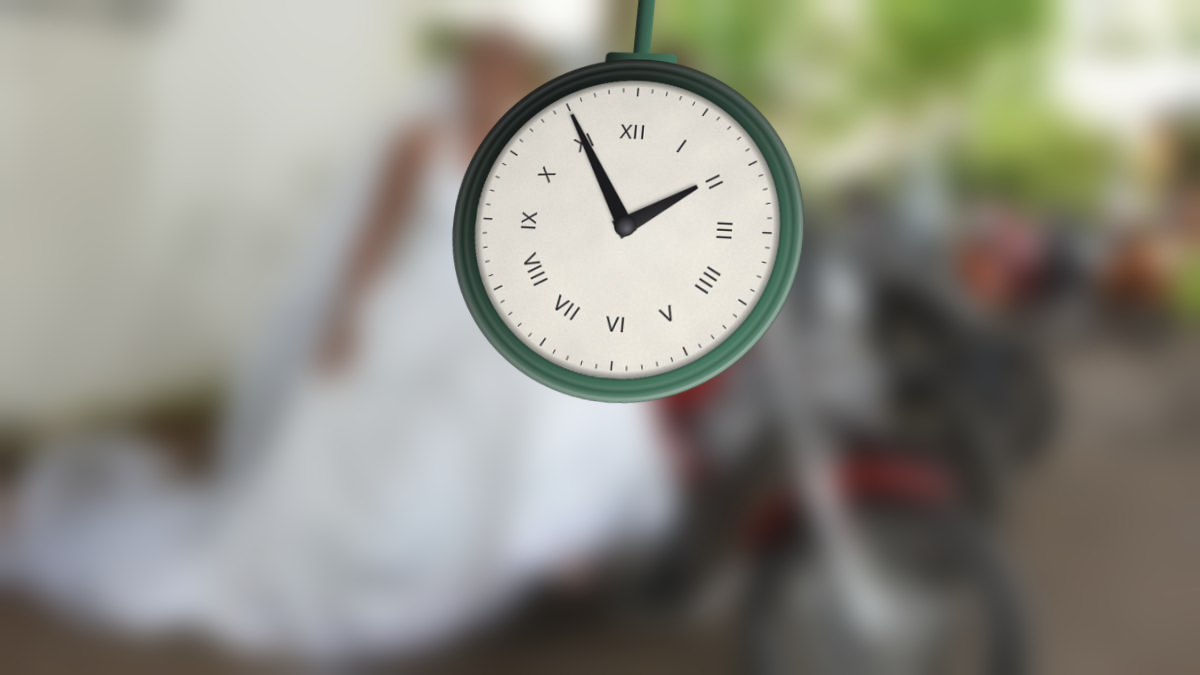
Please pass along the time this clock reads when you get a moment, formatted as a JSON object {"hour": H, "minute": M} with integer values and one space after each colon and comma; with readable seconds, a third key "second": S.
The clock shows {"hour": 1, "minute": 55}
